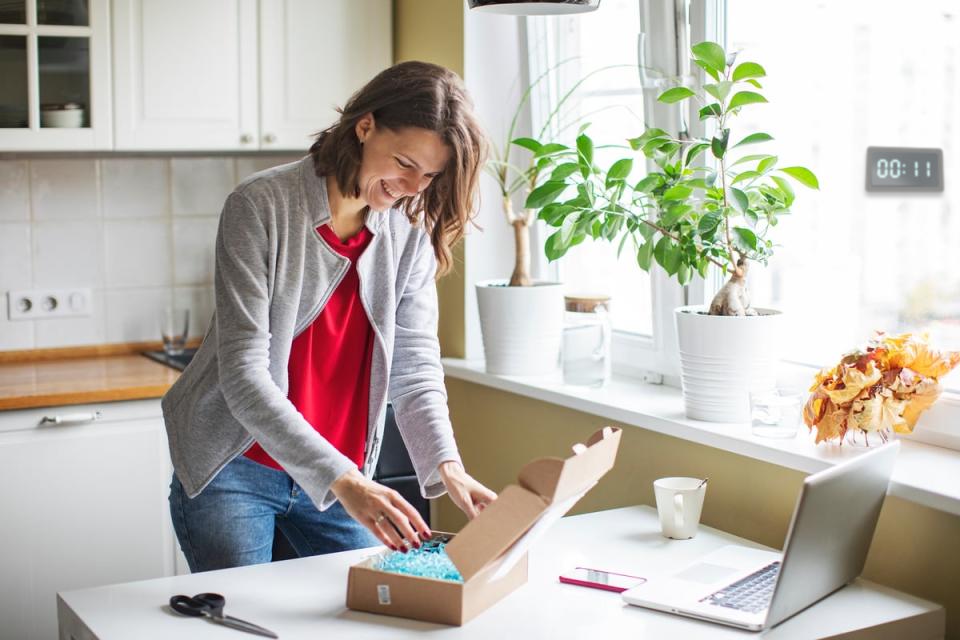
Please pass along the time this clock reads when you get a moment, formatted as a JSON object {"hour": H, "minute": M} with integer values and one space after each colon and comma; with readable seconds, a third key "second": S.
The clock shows {"hour": 0, "minute": 11}
